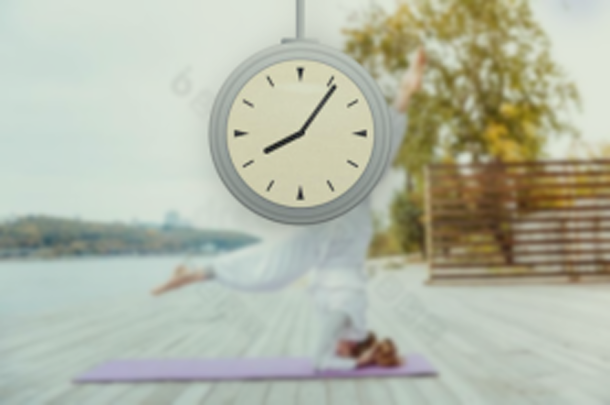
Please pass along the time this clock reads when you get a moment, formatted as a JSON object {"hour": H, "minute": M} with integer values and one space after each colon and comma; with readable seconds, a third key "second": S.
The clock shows {"hour": 8, "minute": 6}
